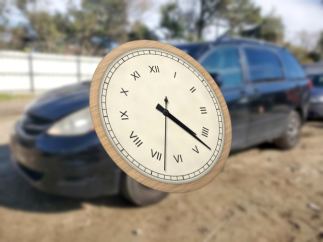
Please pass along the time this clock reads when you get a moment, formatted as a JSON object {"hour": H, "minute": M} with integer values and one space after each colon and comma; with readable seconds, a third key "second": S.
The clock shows {"hour": 4, "minute": 22, "second": 33}
